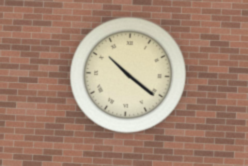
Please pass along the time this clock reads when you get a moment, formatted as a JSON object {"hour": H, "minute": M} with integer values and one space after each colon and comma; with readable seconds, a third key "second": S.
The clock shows {"hour": 10, "minute": 21}
